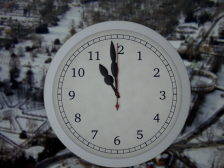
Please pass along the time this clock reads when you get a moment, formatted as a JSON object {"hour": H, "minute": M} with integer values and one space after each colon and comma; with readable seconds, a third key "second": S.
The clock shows {"hour": 10, "minute": 59, "second": 0}
